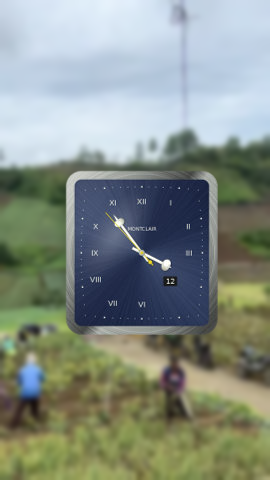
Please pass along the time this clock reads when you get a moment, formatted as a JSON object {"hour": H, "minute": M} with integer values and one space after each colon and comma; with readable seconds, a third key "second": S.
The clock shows {"hour": 3, "minute": 53, "second": 53}
